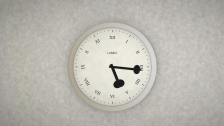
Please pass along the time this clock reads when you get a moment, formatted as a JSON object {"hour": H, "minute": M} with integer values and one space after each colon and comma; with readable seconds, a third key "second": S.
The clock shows {"hour": 5, "minute": 16}
